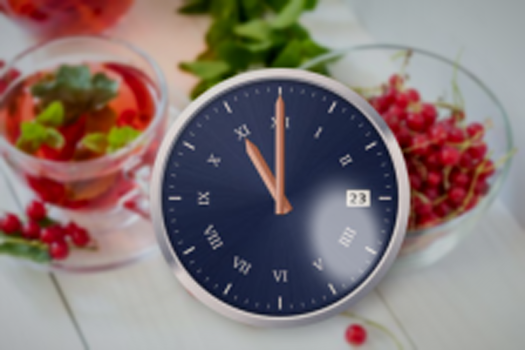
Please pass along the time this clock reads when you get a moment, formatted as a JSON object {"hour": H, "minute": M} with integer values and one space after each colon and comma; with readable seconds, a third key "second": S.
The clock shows {"hour": 11, "minute": 0}
